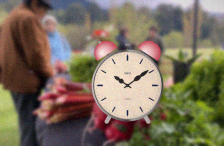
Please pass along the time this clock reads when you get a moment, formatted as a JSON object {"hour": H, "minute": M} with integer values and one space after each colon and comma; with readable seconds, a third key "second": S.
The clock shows {"hour": 10, "minute": 9}
